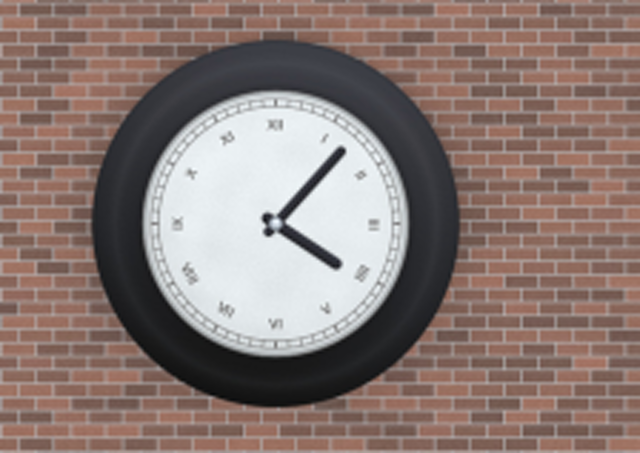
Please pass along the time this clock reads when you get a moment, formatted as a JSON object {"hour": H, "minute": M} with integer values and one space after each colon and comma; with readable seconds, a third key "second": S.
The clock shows {"hour": 4, "minute": 7}
